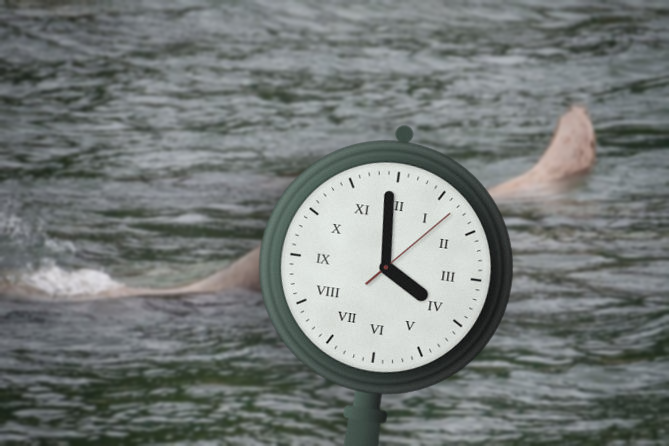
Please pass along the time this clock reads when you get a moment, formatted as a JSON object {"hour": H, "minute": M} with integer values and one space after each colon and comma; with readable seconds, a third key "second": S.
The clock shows {"hour": 3, "minute": 59, "second": 7}
